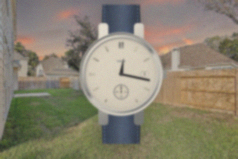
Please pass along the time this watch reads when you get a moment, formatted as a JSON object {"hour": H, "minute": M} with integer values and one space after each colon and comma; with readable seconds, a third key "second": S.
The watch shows {"hour": 12, "minute": 17}
